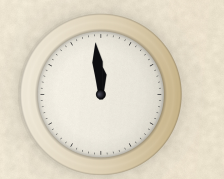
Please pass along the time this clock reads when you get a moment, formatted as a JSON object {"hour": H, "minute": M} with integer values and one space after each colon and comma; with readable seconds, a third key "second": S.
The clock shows {"hour": 11, "minute": 59}
